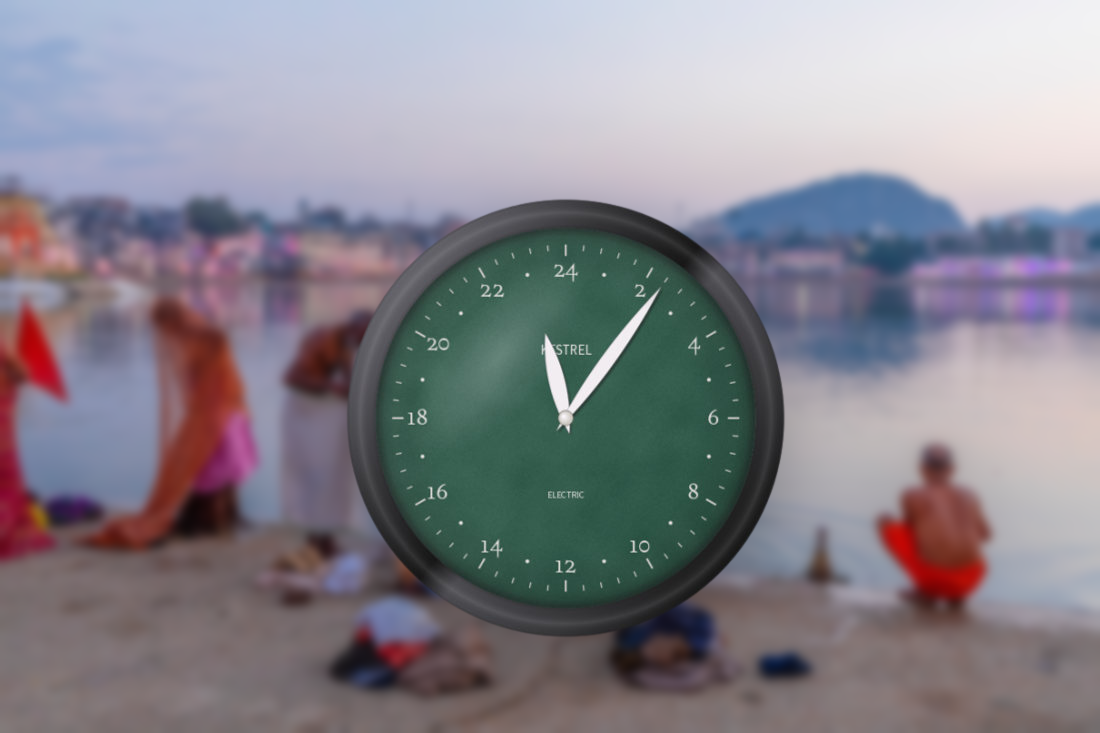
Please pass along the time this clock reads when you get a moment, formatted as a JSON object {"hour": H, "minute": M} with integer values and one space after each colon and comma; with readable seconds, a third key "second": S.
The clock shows {"hour": 23, "minute": 6}
